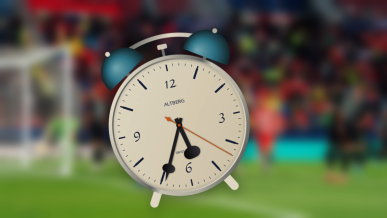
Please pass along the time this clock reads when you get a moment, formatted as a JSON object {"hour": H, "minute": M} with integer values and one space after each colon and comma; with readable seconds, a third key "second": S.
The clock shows {"hour": 5, "minute": 34, "second": 22}
